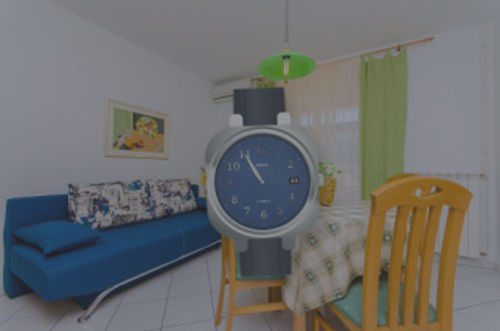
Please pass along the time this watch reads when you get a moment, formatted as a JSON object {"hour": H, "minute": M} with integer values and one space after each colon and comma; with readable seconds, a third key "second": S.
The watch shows {"hour": 10, "minute": 55}
